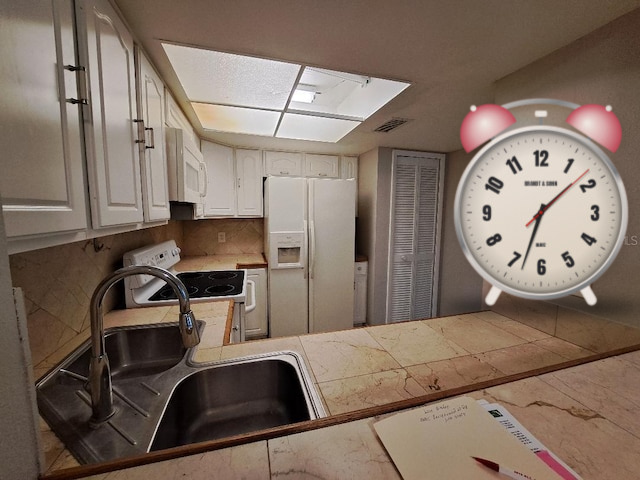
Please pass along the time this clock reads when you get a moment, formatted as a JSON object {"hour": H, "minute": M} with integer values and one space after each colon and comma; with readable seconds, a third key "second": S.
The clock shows {"hour": 1, "minute": 33, "second": 8}
